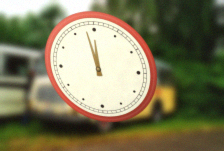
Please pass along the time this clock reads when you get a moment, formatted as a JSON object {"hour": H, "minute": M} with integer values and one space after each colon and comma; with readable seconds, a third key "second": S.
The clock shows {"hour": 11, "minute": 58}
